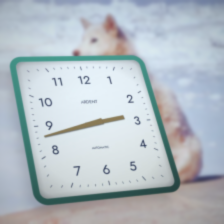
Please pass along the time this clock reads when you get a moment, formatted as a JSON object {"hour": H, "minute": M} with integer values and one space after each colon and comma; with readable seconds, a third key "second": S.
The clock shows {"hour": 2, "minute": 43}
